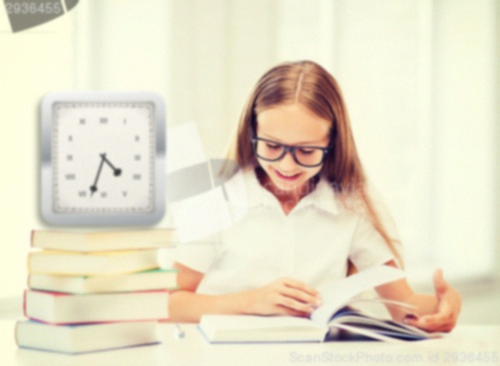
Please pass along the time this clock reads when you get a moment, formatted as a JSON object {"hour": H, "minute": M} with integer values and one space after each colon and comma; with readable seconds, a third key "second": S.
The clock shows {"hour": 4, "minute": 33}
